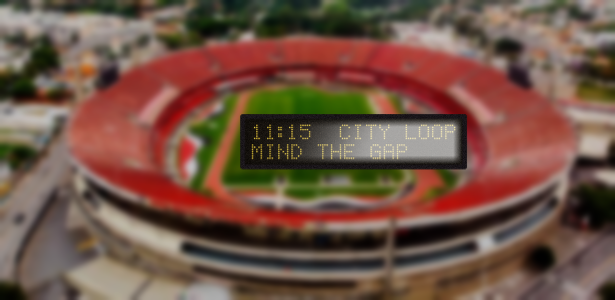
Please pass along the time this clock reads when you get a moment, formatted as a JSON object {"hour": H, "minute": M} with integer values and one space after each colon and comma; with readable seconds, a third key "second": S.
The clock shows {"hour": 11, "minute": 15}
